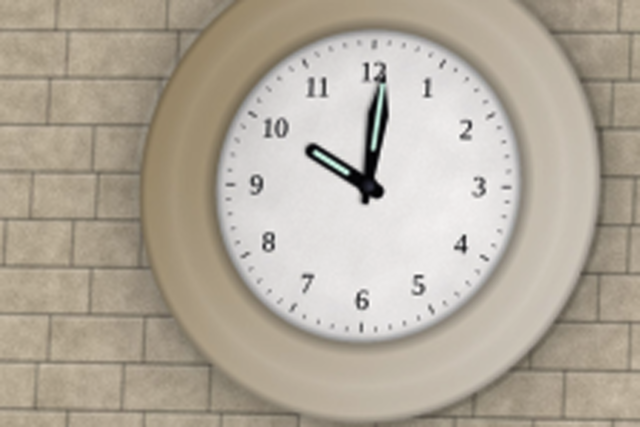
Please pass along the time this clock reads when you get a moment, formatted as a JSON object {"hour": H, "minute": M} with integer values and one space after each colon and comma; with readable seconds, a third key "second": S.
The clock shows {"hour": 10, "minute": 1}
